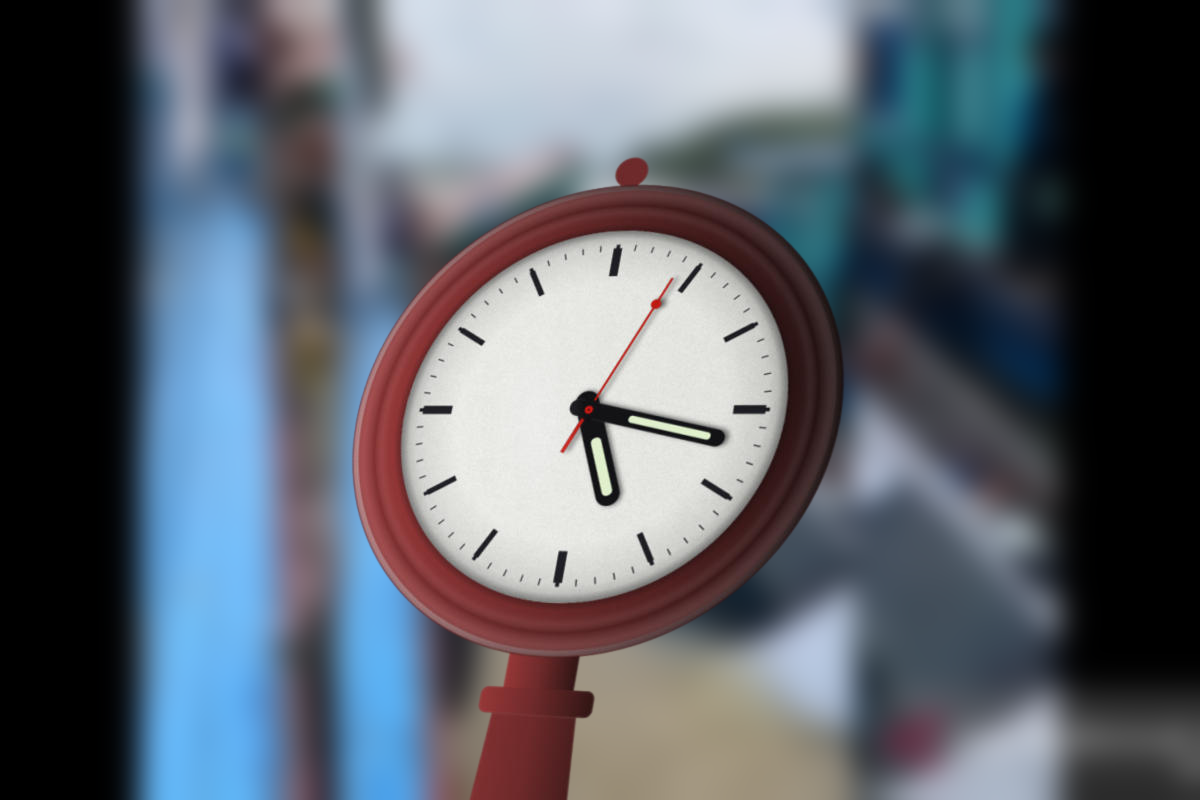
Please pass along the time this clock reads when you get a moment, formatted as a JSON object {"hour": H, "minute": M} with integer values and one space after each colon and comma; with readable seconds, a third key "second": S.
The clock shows {"hour": 5, "minute": 17, "second": 4}
